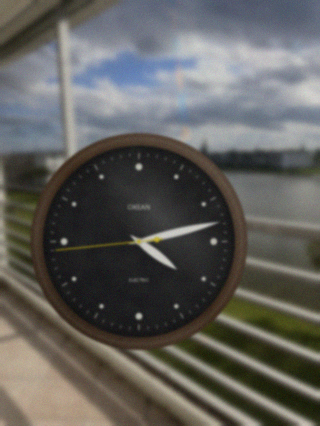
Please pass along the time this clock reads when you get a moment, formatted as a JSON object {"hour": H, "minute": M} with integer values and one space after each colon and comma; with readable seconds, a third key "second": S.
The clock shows {"hour": 4, "minute": 12, "second": 44}
